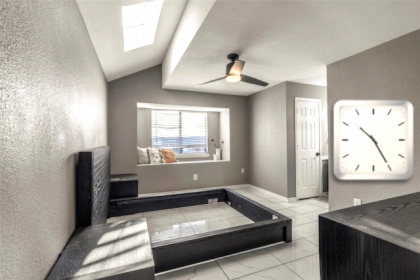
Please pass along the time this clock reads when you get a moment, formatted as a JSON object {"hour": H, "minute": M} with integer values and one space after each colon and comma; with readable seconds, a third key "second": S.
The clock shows {"hour": 10, "minute": 25}
